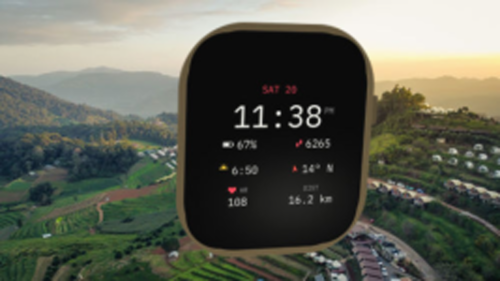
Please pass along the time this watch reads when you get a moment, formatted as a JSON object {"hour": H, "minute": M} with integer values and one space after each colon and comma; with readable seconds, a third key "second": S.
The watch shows {"hour": 11, "minute": 38}
